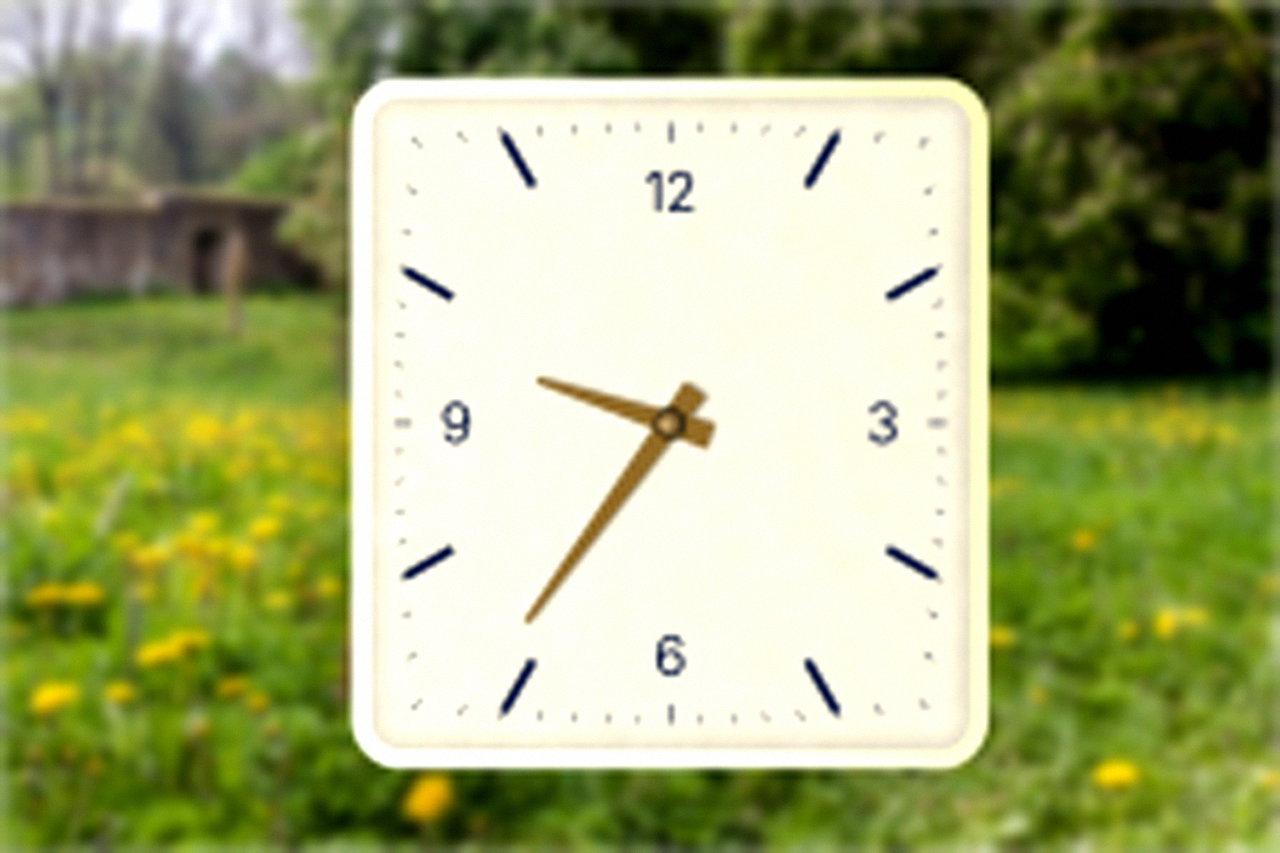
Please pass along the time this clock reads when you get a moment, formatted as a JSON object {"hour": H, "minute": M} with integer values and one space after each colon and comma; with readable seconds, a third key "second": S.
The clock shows {"hour": 9, "minute": 36}
